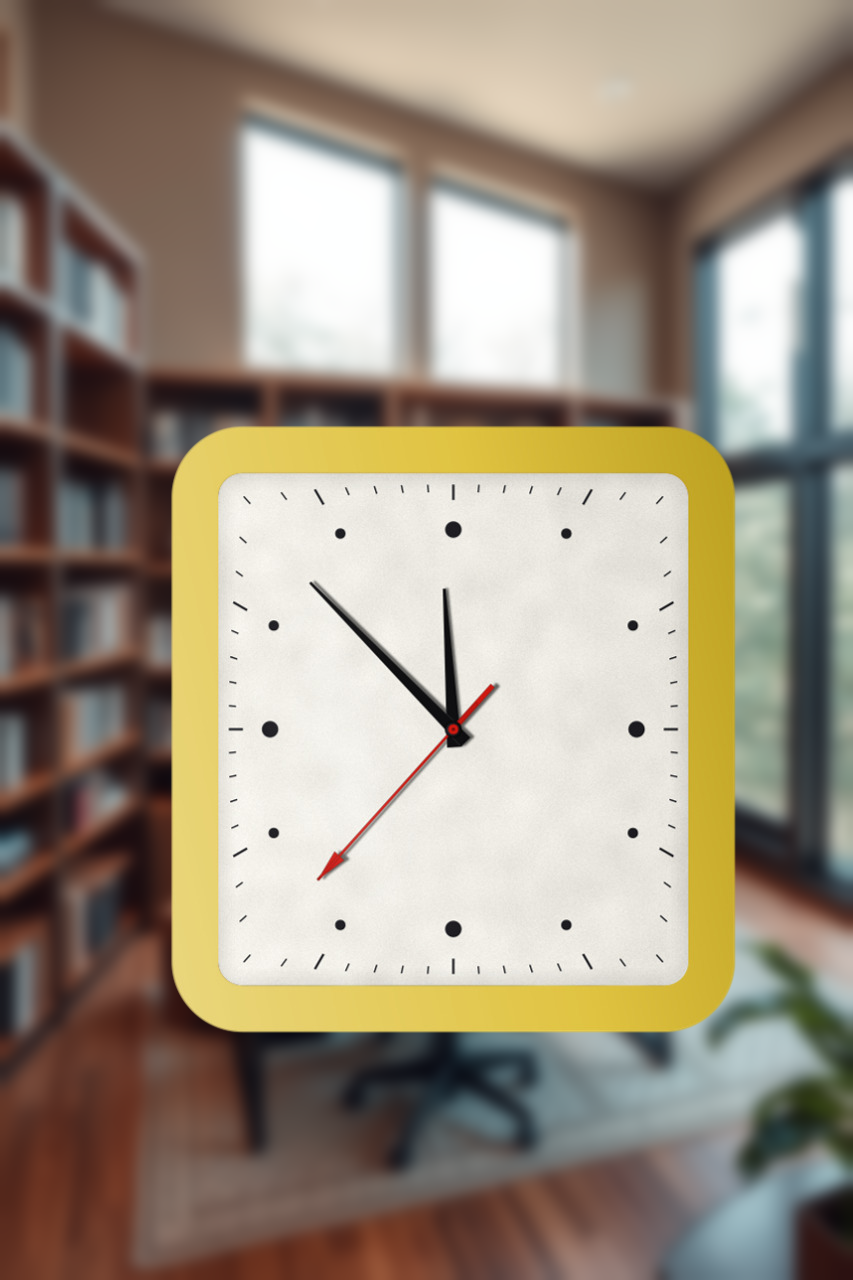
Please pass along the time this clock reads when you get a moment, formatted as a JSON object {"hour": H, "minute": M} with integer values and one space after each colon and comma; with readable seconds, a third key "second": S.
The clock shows {"hour": 11, "minute": 52, "second": 37}
